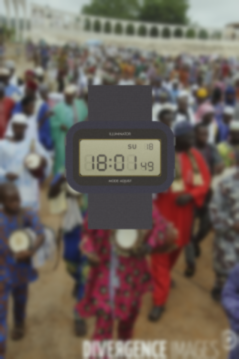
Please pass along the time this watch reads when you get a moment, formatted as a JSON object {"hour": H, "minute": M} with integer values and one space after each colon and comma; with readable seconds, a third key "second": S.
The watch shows {"hour": 18, "minute": 1, "second": 49}
